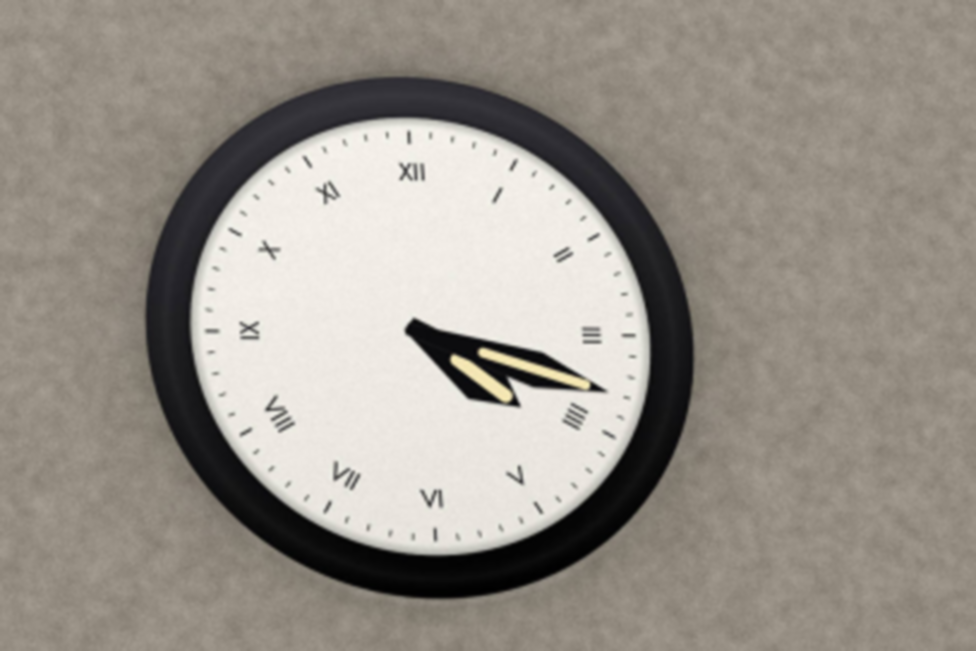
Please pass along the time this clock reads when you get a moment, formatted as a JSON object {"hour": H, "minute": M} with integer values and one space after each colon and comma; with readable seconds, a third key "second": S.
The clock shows {"hour": 4, "minute": 18}
